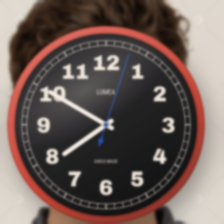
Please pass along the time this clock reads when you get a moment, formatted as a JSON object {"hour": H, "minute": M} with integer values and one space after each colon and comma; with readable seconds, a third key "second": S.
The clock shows {"hour": 7, "minute": 50, "second": 3}
